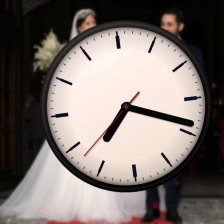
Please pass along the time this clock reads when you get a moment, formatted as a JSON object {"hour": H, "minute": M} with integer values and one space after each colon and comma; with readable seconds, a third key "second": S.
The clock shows {"hour": 7, "minute": 18, "second": 38}
